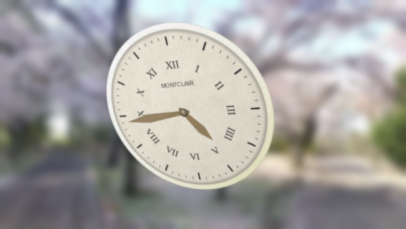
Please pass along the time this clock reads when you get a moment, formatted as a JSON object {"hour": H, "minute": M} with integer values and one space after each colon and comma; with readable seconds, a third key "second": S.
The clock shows {"hour": 4, "minute": 44}
